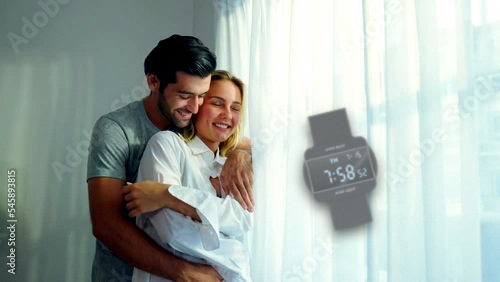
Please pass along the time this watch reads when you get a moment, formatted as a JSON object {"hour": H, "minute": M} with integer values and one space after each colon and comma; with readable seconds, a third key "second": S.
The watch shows {"hour": 7, "minute": 58}
